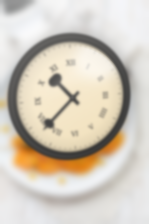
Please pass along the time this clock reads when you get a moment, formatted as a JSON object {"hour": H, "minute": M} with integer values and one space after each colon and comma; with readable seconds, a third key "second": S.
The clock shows {"hour": 10, "minute": 38}
